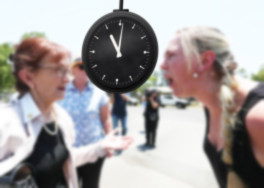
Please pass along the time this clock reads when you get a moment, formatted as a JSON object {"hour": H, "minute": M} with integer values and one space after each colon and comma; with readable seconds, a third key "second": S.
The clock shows {"hour": 11, "minute": 1}
